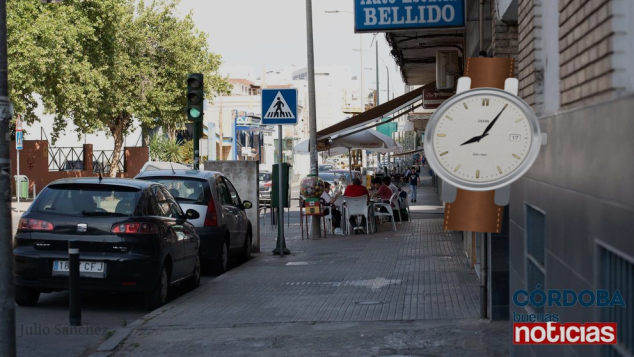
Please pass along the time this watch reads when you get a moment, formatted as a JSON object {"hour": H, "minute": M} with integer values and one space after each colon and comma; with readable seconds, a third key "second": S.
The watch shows {"hour": 8, "minute": 5}
